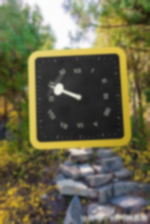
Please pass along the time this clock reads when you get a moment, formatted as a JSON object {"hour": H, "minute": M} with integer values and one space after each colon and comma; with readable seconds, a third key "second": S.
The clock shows {"hour": 9, "minute": 49}
